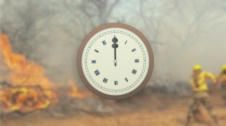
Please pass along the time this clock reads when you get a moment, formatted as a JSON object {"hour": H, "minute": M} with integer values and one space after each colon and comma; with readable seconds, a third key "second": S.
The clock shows {"hour": 12, "minute": 0}
